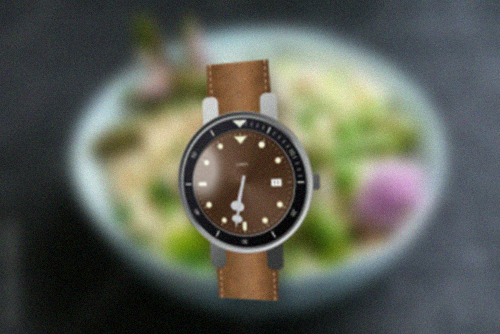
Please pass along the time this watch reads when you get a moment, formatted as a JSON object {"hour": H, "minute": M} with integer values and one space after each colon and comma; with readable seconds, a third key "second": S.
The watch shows {"hour": 6, "minute": 32}
